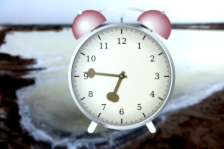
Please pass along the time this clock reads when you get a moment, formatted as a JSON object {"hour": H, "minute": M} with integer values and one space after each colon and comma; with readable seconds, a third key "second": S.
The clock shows {"hour": 6, "minute": 46}
